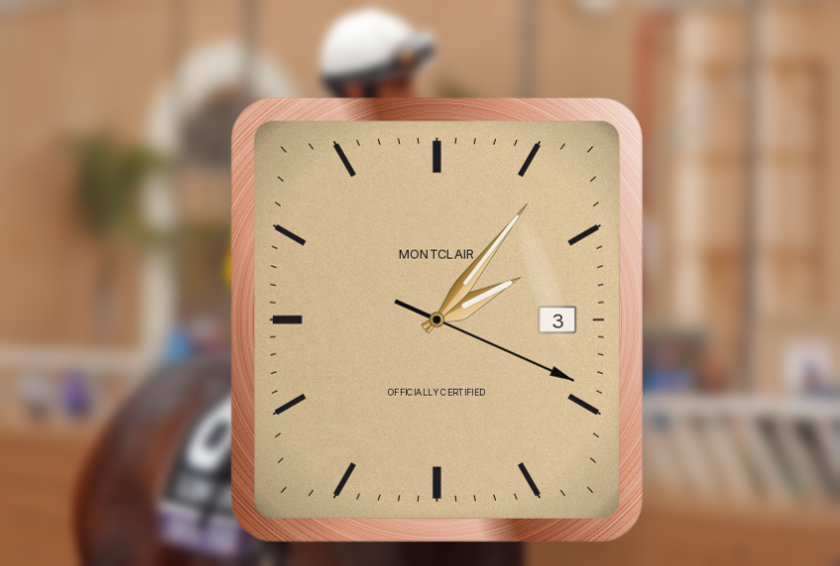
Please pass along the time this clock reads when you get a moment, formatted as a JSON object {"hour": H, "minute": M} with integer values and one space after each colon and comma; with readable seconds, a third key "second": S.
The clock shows {"hour": 2, "minute": 6, "second": 19}
